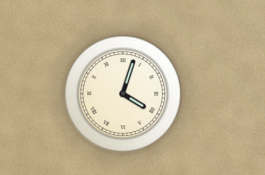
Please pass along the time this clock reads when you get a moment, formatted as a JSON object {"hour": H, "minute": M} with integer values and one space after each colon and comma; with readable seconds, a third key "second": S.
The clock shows {"hour": 4, "minute": 3}
